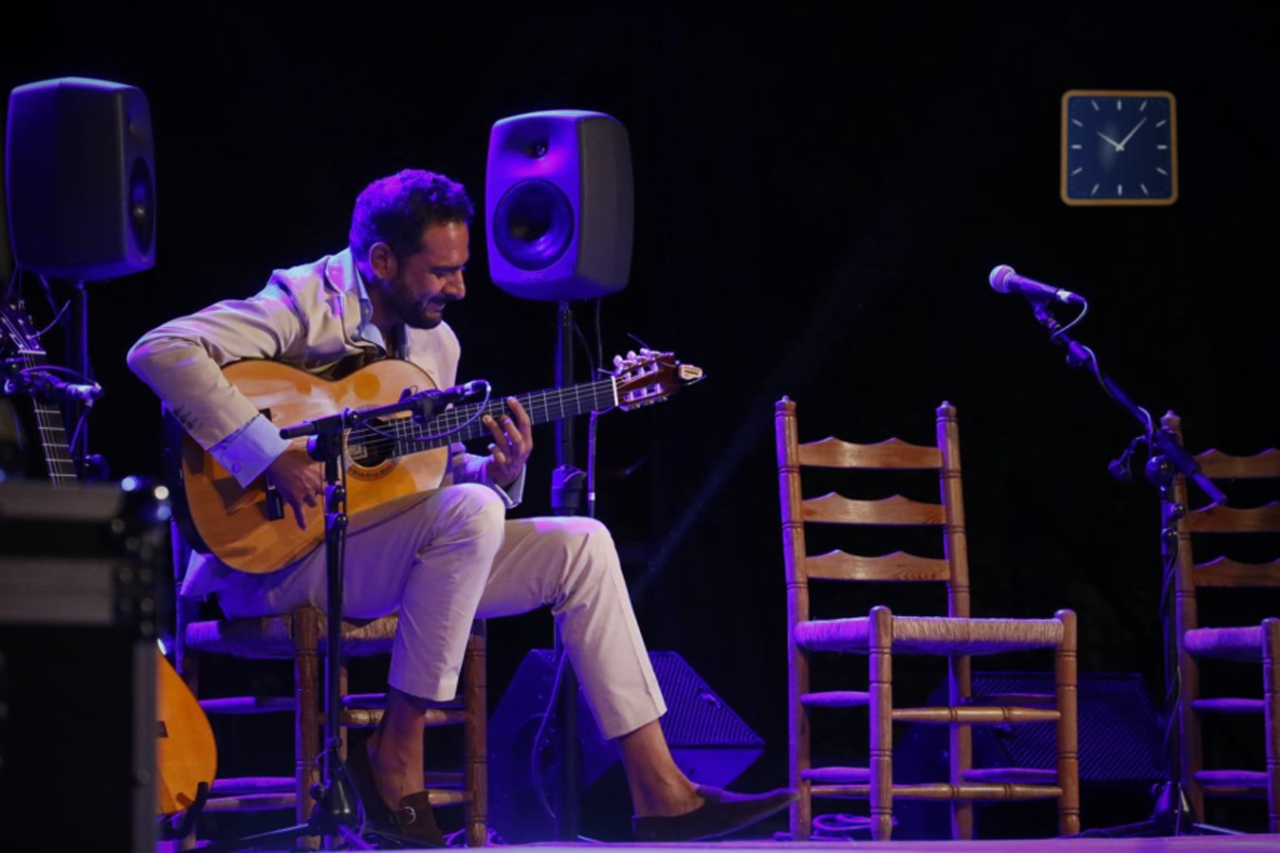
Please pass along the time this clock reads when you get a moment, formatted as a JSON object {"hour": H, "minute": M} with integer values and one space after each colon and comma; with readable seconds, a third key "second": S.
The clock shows {"hour": 10, "minute": 7}
